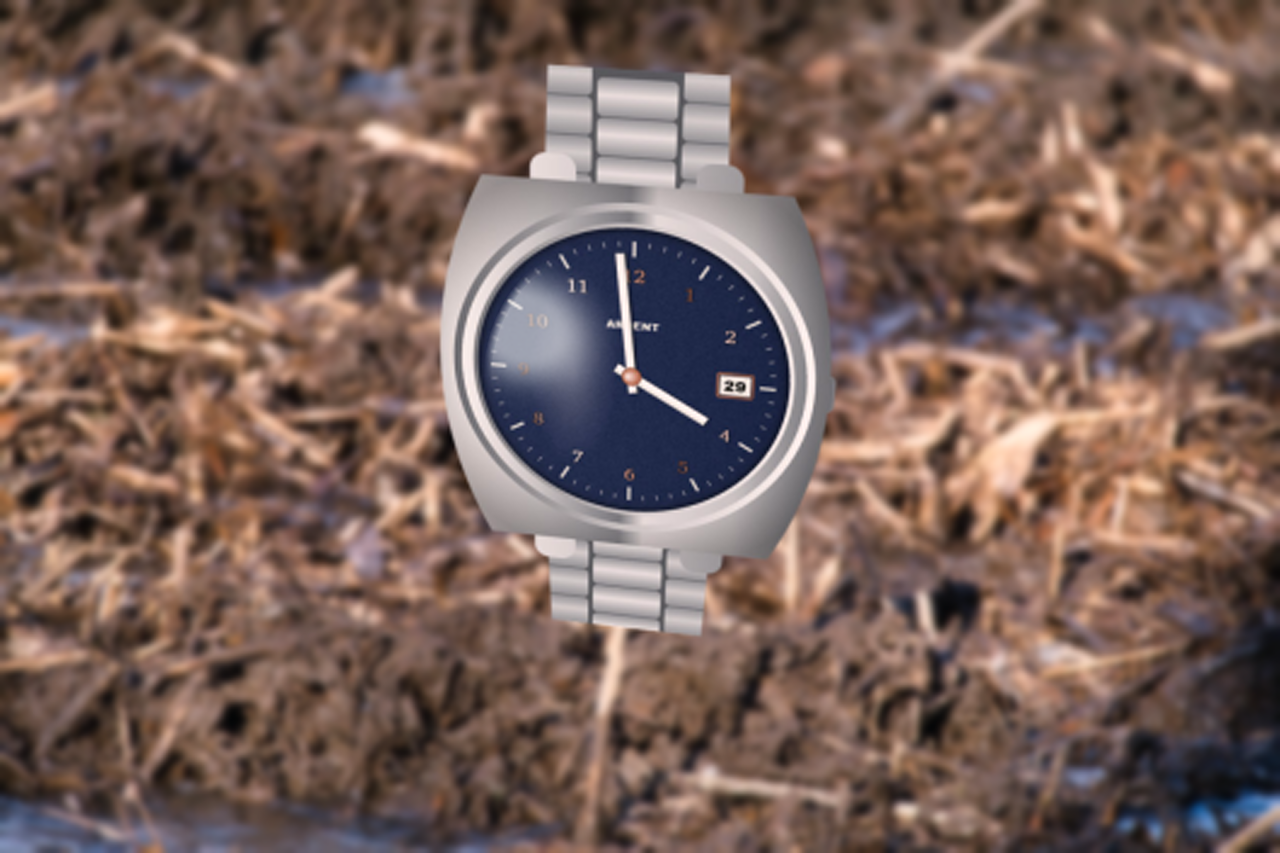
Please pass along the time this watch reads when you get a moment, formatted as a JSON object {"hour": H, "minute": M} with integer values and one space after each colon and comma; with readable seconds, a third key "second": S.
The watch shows {"hour": 3, "minute": 59}
